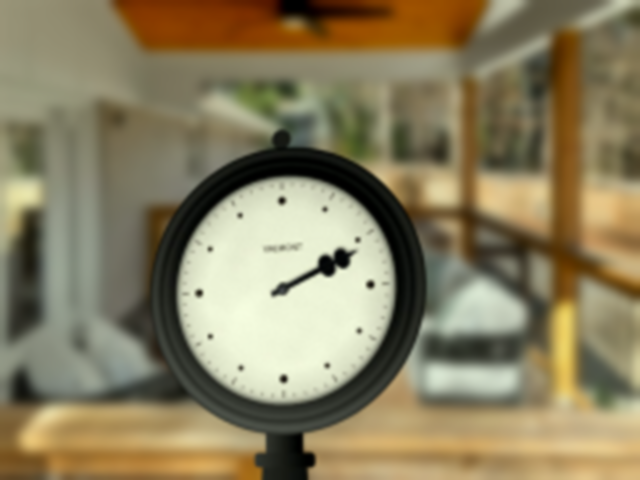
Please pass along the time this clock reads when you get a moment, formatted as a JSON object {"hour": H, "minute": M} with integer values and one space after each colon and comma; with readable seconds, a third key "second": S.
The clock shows {"hour": 2, "minute": 11}
